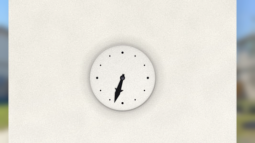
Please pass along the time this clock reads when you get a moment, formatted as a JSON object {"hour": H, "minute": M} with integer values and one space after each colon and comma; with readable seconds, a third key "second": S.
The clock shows {"hour": 6, "minute": 33}
